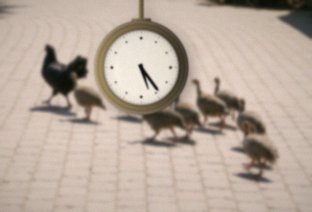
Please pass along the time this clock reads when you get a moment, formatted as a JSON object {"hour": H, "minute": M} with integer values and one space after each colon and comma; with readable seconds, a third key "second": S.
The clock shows {"hour": 5, "minute": 24}
